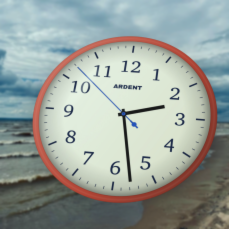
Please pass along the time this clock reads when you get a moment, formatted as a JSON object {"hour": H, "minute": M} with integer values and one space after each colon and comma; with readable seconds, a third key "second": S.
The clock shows {"hour": 2, "minute": 27, "second": 52}
